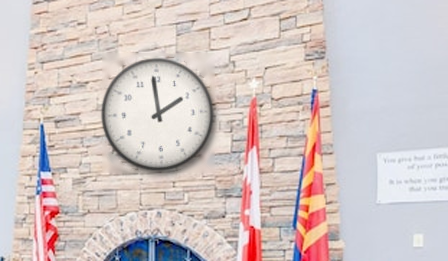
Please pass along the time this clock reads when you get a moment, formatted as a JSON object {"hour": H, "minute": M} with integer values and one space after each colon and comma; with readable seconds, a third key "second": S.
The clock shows {"hour": 1, "minute": 59}
